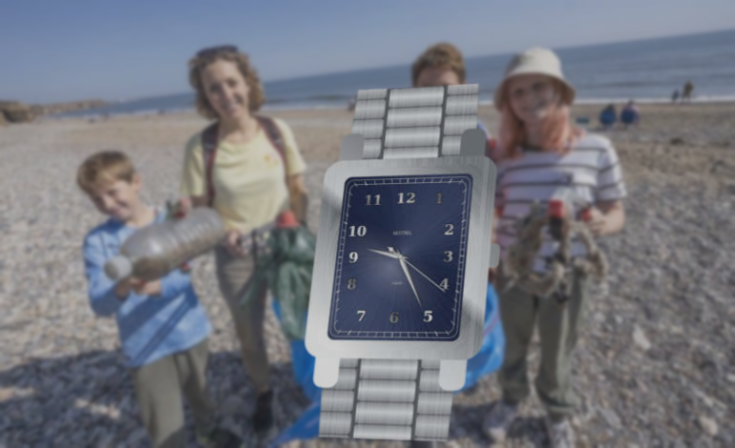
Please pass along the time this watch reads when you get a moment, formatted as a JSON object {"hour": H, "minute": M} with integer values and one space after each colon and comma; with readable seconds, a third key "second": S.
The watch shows {"hour": 9, "minute": 25, "second": 21}
